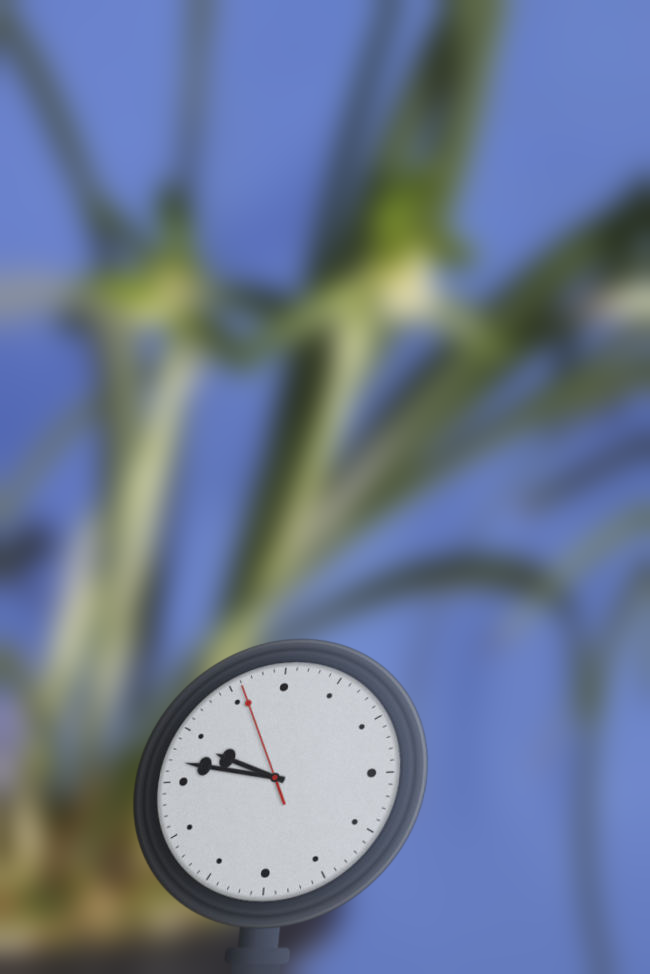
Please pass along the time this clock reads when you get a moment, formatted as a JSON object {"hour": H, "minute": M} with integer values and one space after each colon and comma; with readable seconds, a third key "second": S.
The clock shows {"hour": 9, "minute": 46, "second": 56}
